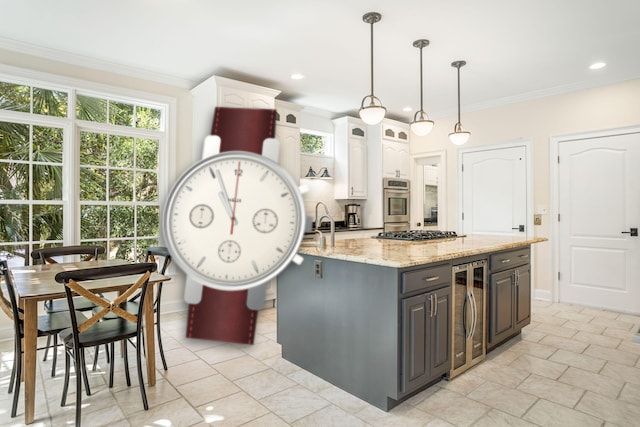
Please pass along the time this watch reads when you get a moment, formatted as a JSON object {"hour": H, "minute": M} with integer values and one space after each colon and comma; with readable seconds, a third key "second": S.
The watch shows {"hour": 10, "minute": 56}
